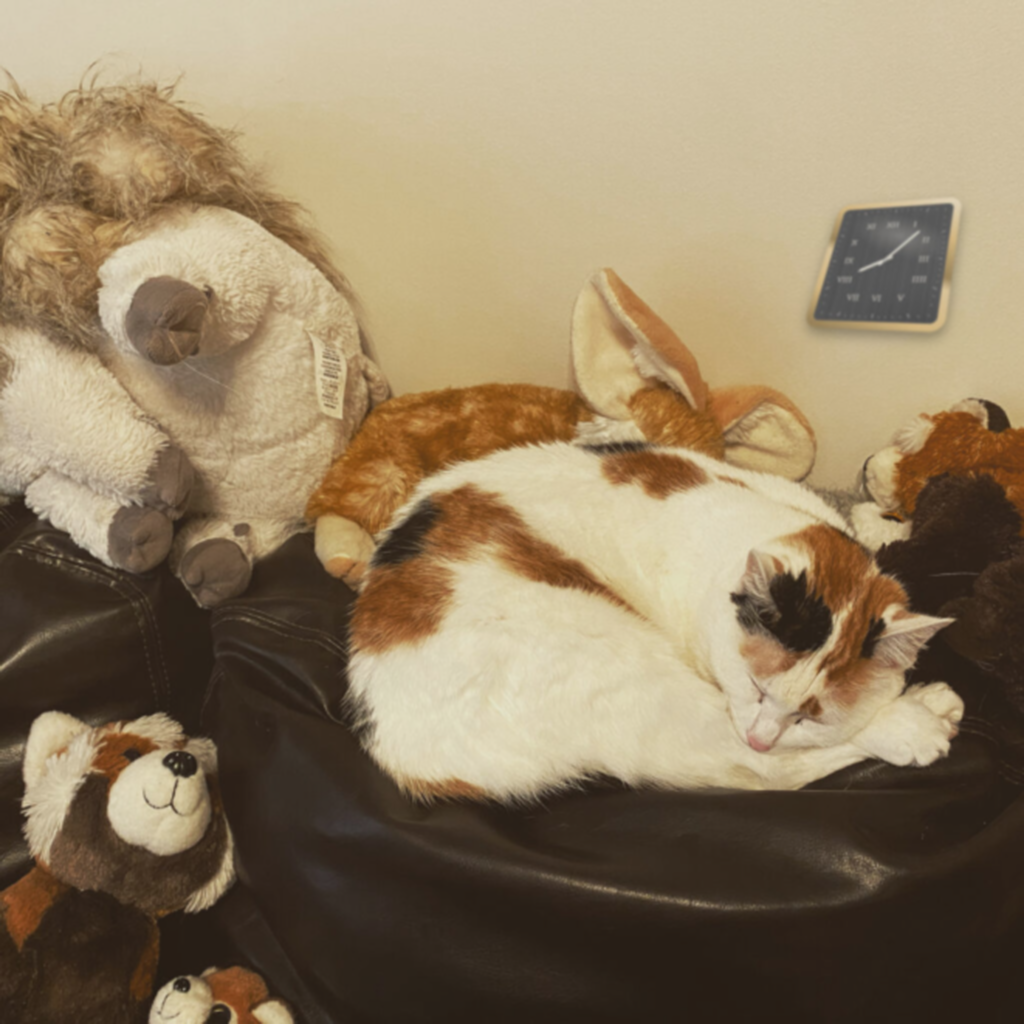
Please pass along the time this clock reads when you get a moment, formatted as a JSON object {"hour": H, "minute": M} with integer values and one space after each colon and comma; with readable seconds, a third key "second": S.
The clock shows {"hour": 8, "minute": 7}
